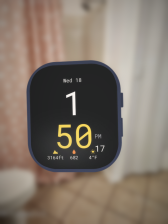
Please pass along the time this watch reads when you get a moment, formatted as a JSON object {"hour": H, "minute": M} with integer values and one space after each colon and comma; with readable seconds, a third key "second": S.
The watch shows {"hour": 1, "minute": 50, "second": 17}
